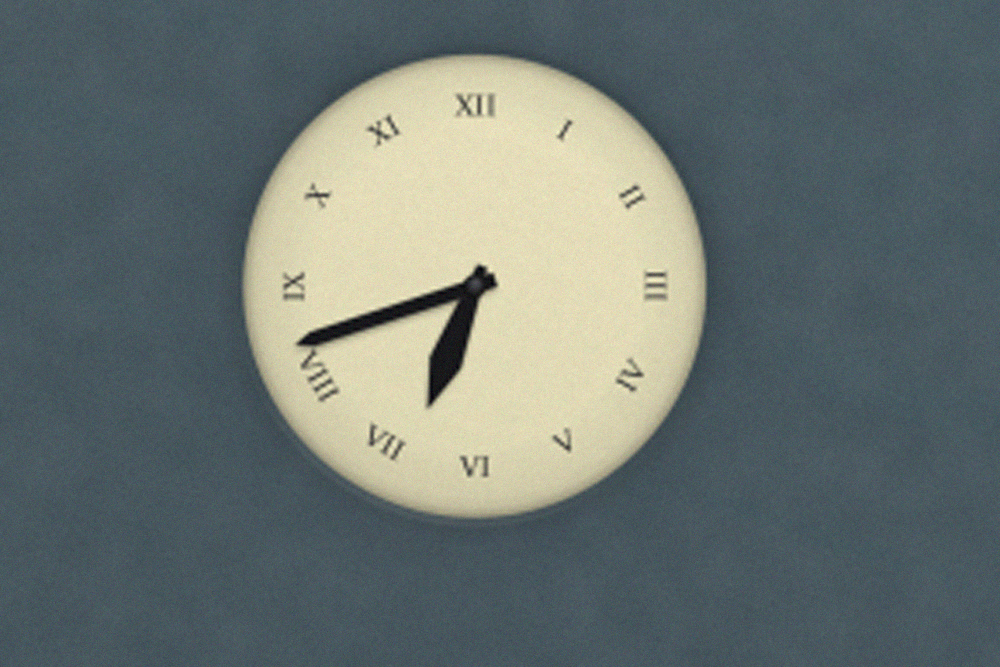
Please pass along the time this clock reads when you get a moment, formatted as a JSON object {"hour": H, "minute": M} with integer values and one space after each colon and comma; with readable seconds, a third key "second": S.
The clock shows {"hour": 6, "minute": 42}
